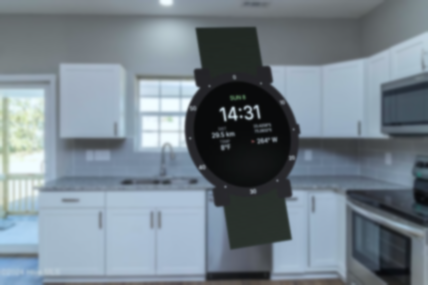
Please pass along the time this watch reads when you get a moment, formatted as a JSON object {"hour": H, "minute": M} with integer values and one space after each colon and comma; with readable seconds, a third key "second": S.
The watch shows {"hour": 14, "minute": 31}
